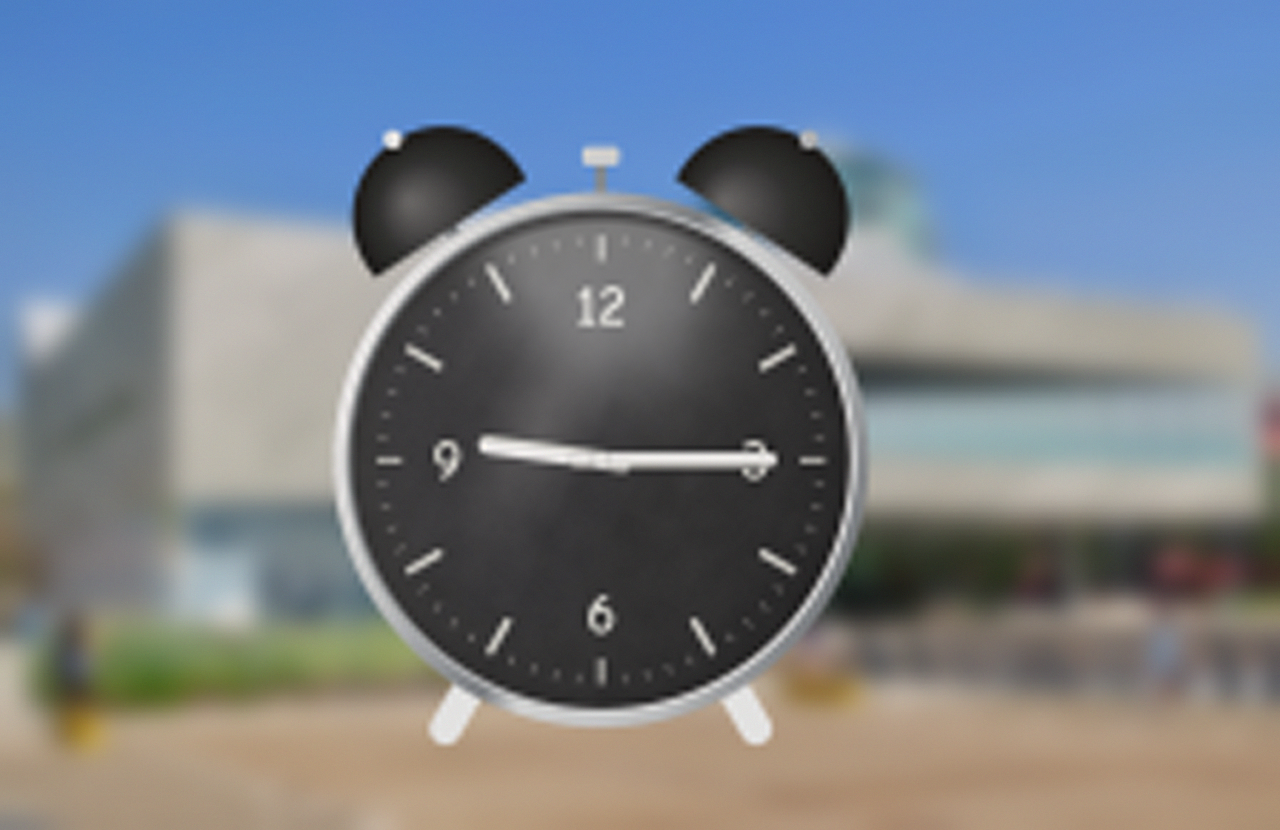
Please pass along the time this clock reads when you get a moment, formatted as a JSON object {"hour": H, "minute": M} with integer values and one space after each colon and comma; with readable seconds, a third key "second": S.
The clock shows {"hour": 9, "minute": 15}
